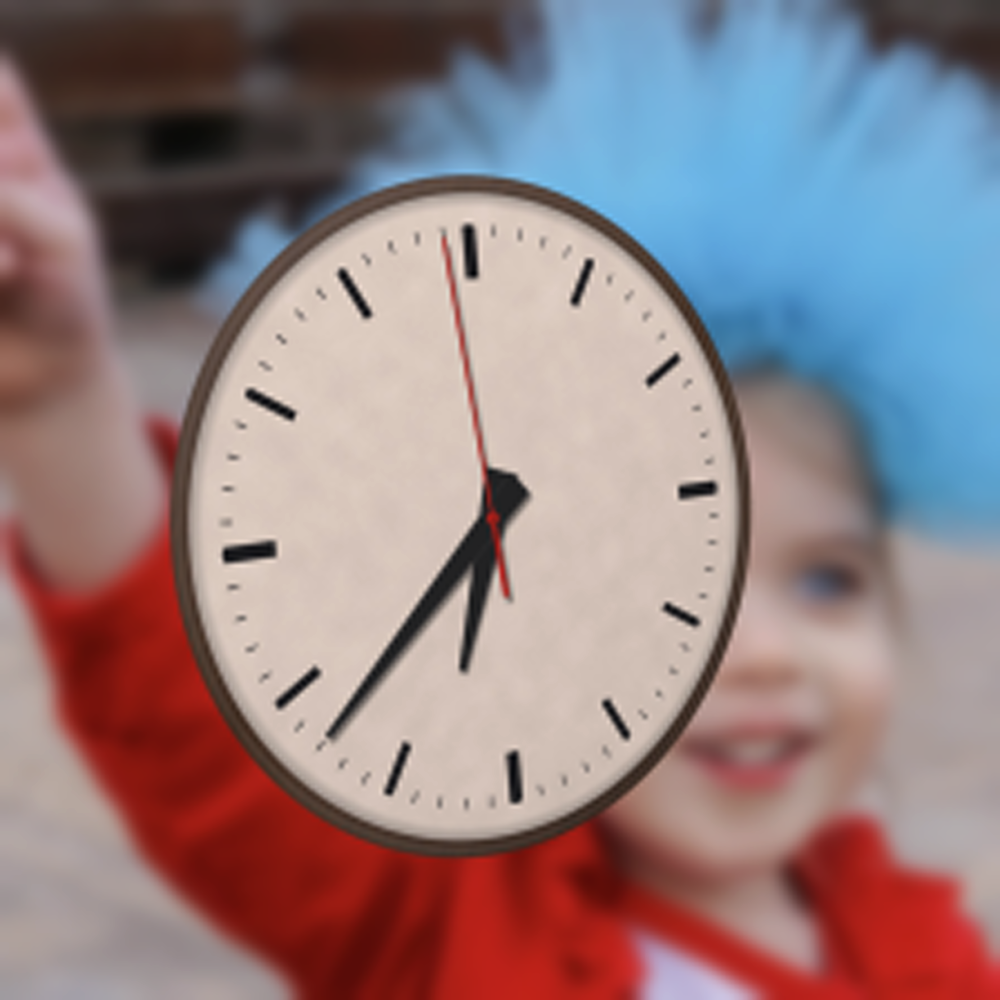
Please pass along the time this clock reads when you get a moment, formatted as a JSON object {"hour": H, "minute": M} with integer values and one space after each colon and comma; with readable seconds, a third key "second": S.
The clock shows {"hour": 6, "minute": 37, "second": 59}
